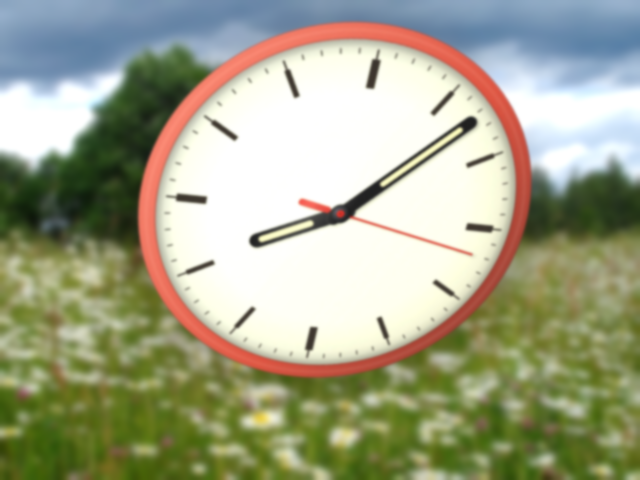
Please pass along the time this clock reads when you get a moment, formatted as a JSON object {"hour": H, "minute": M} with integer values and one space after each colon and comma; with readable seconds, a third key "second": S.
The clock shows {"hour": 8, "minute": 7, "second": 17}
